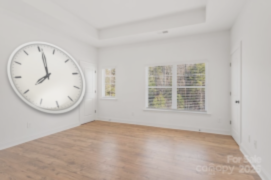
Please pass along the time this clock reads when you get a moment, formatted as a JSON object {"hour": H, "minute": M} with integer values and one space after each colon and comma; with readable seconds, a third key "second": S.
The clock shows {"hour": 8, "minute": 1}
